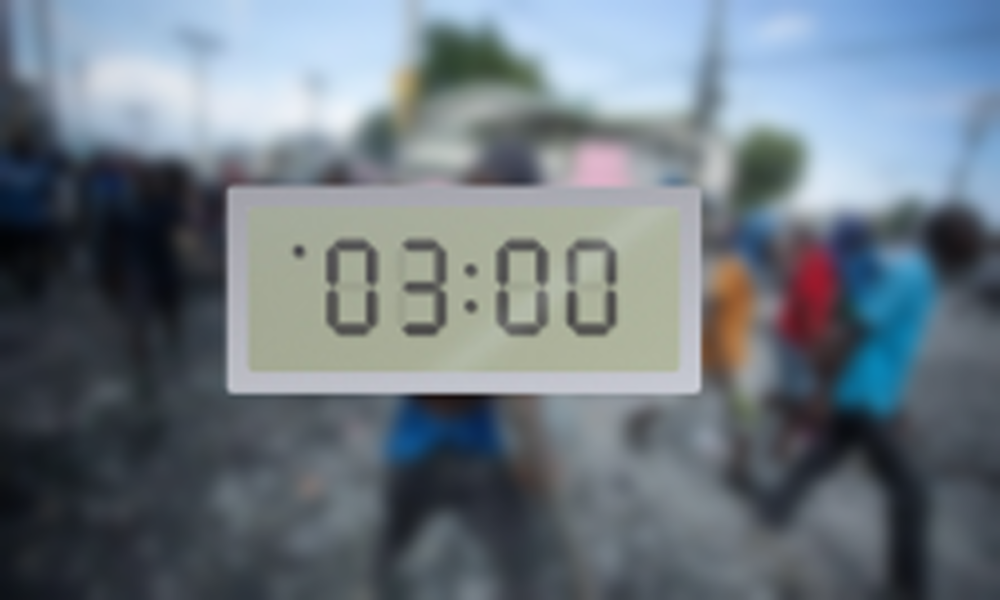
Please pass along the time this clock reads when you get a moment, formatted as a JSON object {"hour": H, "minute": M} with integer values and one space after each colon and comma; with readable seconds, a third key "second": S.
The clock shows {"hour": 3, "minute": 0}
